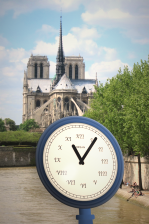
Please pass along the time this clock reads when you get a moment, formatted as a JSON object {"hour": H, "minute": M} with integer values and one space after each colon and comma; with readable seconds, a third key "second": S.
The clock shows {"hour": 11, "minute": 6}
